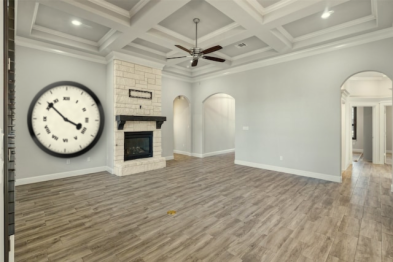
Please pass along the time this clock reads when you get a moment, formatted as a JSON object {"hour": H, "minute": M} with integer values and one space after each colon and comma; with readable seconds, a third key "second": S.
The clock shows {"hour": 3, "minute": 52}
